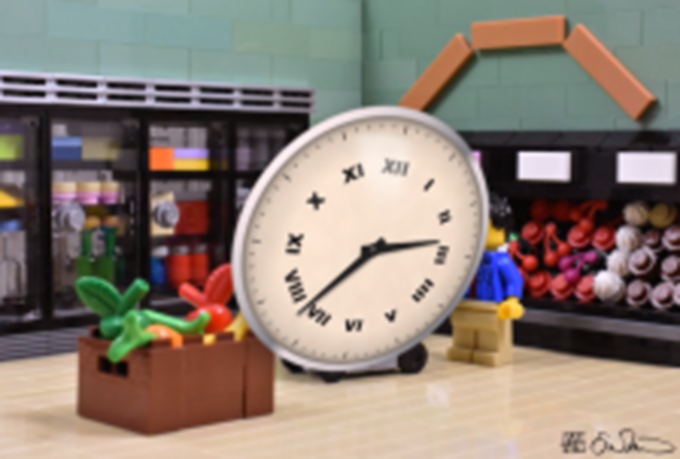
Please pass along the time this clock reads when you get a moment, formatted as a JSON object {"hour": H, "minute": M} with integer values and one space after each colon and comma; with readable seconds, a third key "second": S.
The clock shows {"hour": 2, "minute": 37}
